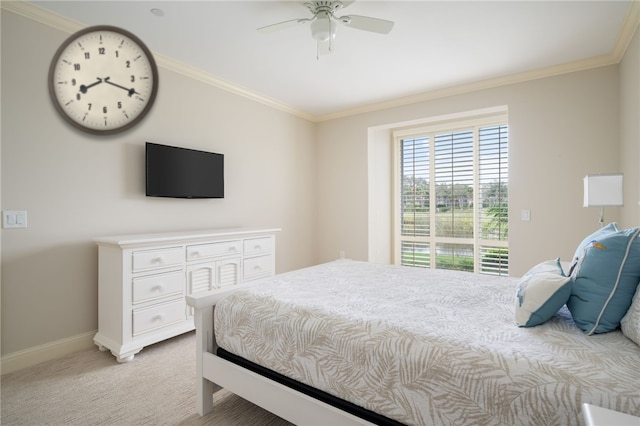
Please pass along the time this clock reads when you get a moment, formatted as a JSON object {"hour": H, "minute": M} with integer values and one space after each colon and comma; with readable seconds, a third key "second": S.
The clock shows {"hour": 8, "minute": 19}
